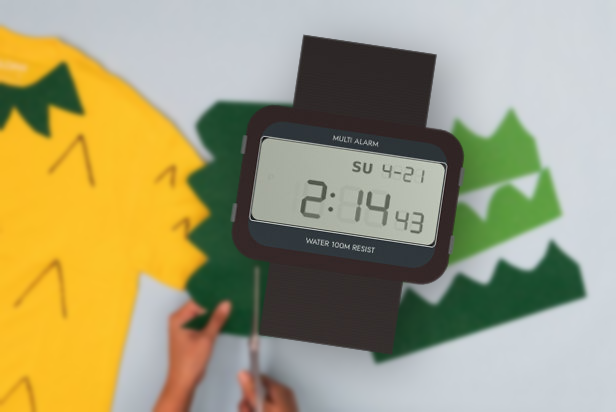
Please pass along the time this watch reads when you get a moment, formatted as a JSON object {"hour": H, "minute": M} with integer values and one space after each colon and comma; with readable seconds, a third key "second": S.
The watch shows {"hour": 2, "minute": 14, "second": 43}
